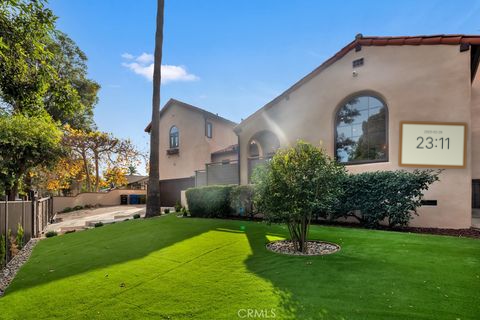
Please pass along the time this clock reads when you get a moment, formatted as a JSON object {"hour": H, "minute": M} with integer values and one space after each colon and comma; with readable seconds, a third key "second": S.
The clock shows {"hour": 23, "minute": 11}
